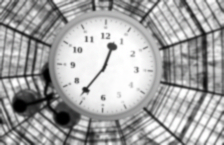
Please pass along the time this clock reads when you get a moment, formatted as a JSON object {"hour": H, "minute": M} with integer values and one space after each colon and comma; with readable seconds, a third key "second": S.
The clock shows {"hour": 12, "minute": 36}
